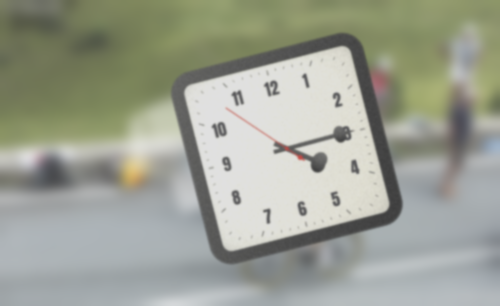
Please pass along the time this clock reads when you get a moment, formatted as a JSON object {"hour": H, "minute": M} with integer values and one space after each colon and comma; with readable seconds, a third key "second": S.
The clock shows {"hour": 4, "minute": 14, "second": 53}
